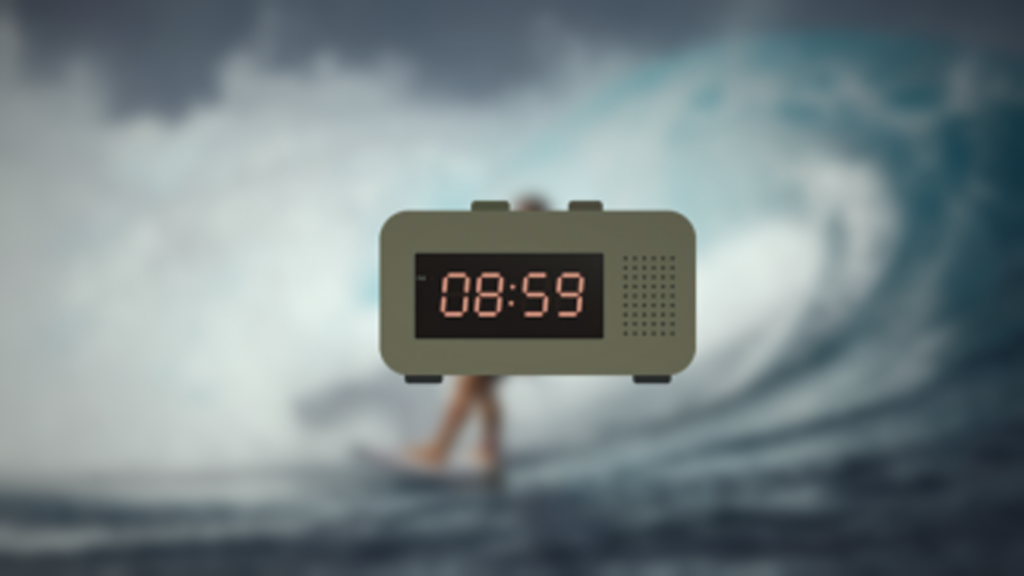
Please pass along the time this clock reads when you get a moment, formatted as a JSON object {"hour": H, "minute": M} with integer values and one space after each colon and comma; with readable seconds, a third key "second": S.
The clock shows {"hour": 8, "minute": 59}
